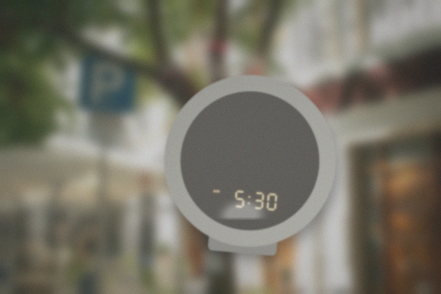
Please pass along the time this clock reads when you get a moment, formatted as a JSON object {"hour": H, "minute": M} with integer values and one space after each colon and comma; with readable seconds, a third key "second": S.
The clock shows {"hour": 5, "minute": 30}
